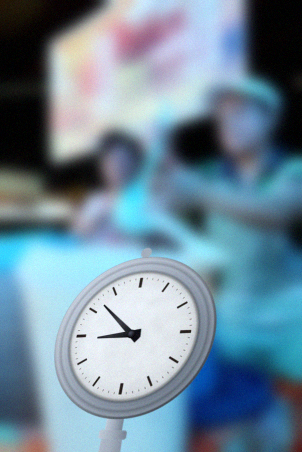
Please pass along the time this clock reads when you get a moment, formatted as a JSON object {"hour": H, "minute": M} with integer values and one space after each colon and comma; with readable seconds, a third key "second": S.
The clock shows {"hour": 8, "minute": 52}
